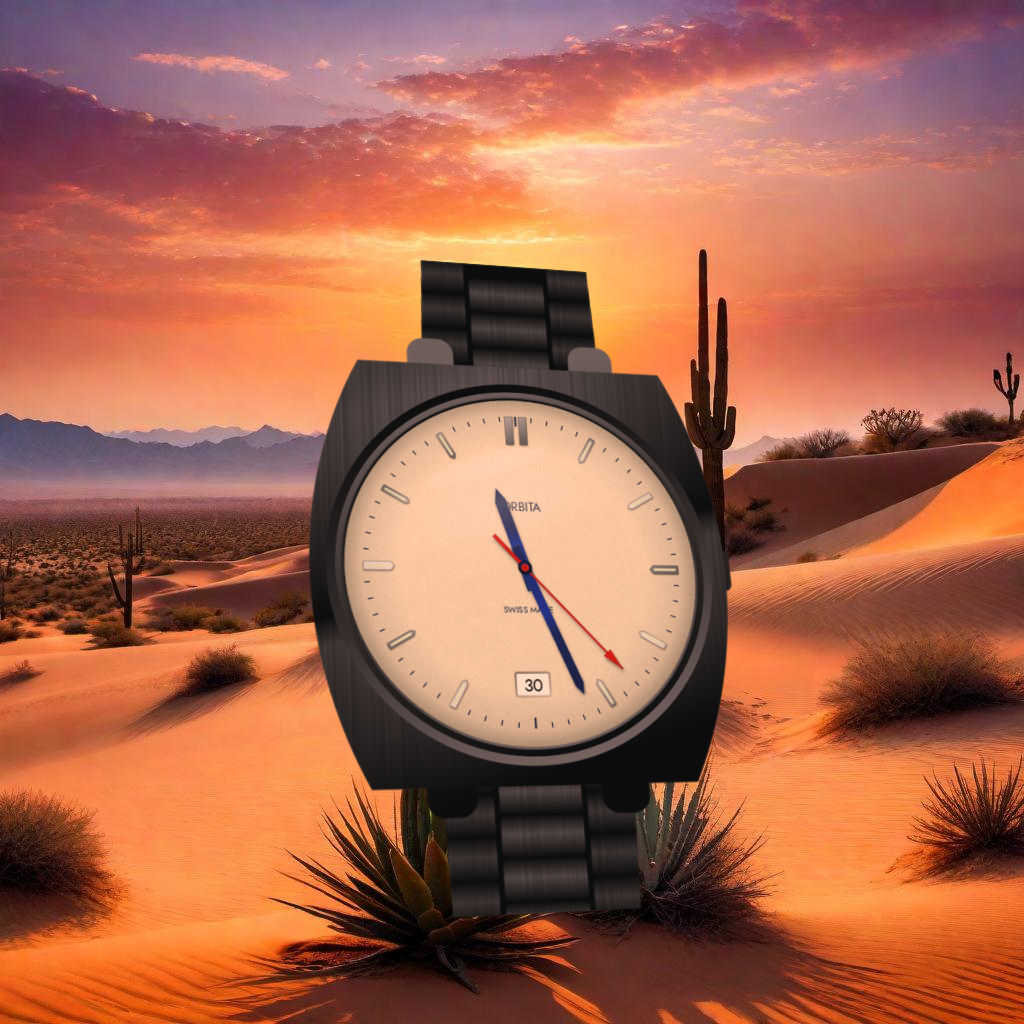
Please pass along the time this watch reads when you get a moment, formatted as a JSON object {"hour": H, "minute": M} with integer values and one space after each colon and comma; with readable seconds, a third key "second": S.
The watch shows {"hour": 11, "minute": 26, "second": 23}
